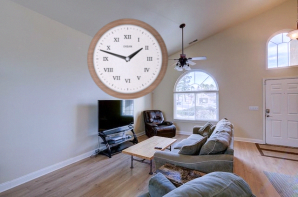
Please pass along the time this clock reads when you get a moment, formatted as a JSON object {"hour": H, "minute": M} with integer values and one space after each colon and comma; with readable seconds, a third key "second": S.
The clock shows {"hour": 1, "minute": 48}
